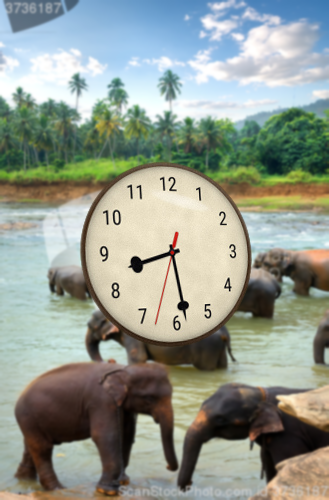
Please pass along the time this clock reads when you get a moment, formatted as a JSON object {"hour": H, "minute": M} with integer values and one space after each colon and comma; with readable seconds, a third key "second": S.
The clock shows {"hour": 8, "minute": 28, "second": 33}
